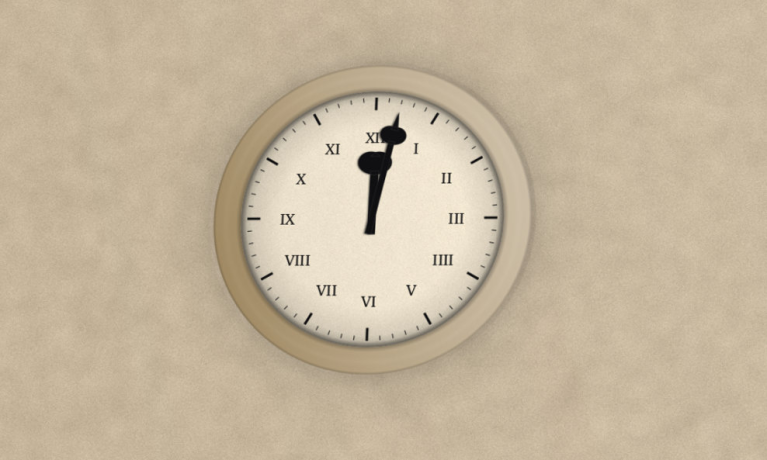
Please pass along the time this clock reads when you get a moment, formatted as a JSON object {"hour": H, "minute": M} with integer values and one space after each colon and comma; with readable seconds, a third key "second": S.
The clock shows {"hour": 12, "minute": 2}
